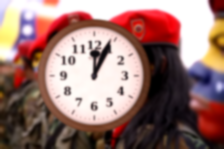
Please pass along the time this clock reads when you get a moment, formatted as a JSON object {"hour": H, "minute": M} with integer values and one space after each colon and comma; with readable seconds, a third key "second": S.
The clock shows {"hour": 12, "minute": 4}
